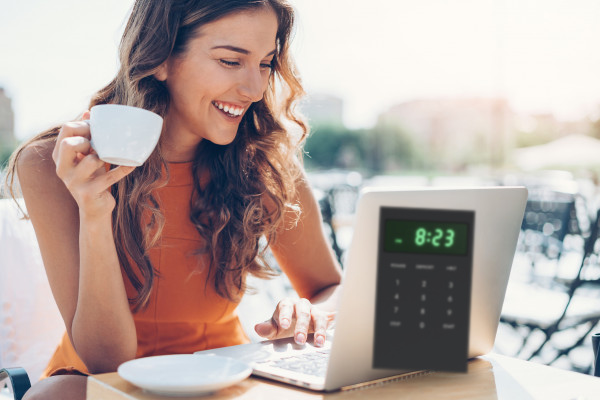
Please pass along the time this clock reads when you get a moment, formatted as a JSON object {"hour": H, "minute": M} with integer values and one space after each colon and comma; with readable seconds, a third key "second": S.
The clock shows {"hour": 8, "minute": 23}
